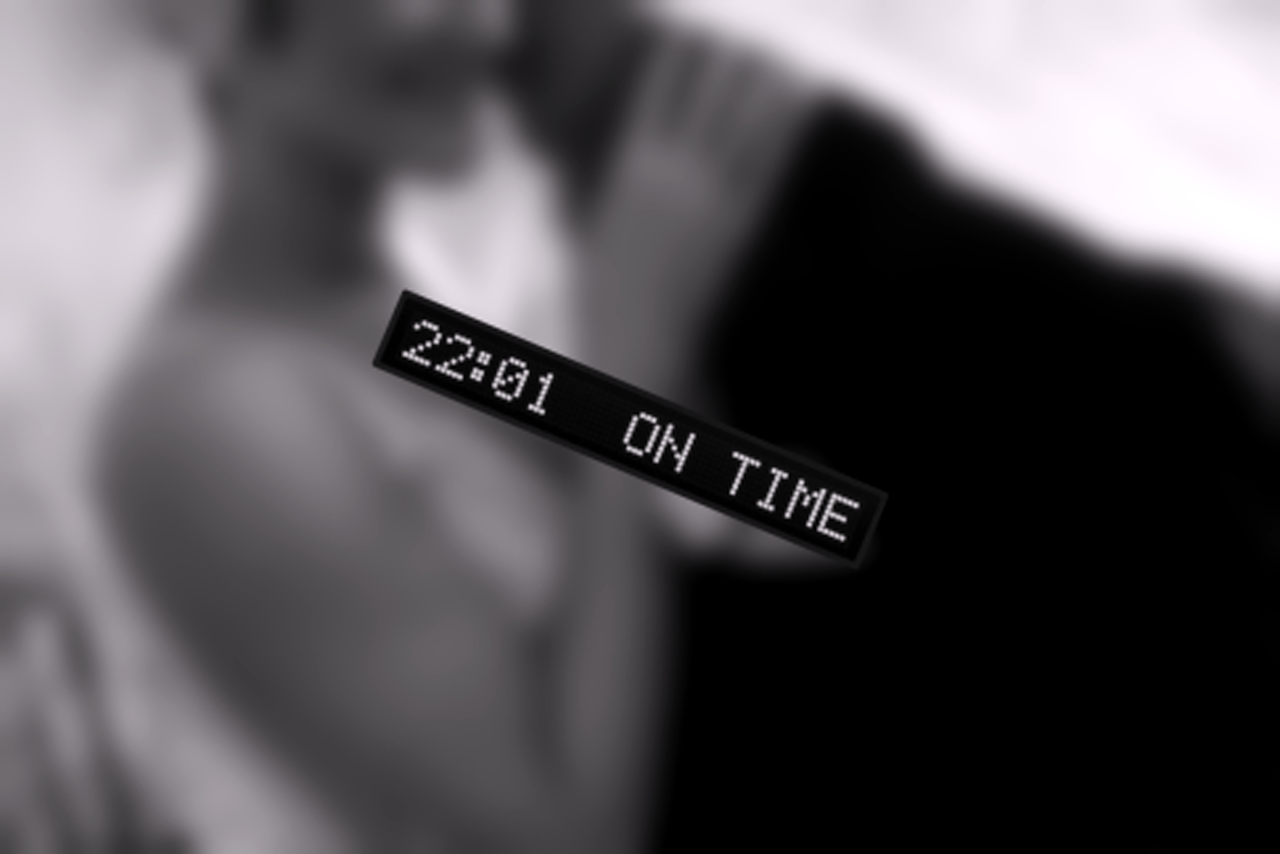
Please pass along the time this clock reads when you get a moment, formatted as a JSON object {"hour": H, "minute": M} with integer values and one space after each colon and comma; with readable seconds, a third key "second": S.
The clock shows {"hour": 22, "minute": 1}
